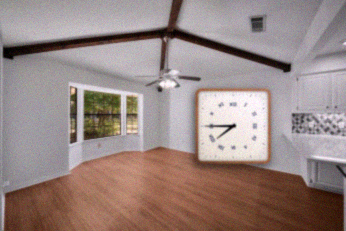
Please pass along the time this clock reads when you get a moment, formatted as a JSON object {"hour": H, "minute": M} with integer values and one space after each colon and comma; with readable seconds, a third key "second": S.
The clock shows {"hour": 7, "minute": 45}
